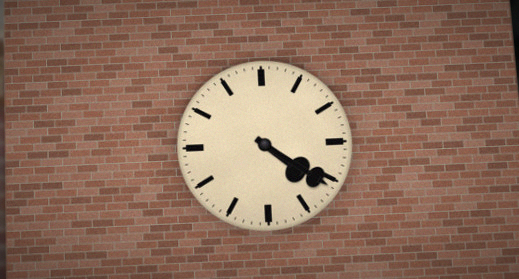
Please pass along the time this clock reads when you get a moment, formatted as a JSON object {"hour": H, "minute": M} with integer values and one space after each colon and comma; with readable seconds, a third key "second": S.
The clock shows {"hour": 4, "minute": 21}
